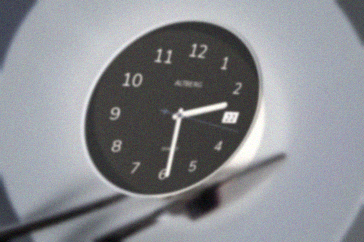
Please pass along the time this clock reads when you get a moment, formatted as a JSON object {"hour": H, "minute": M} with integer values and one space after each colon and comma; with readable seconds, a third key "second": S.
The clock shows {"hour": 2, "minute": 29, "second": 17}
